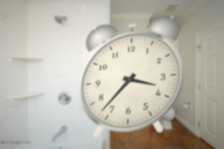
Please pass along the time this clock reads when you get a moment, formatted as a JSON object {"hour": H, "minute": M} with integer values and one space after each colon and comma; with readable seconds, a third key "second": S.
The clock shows {"hour": 3, "minute": 37}
